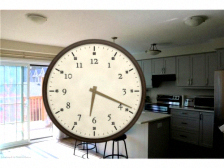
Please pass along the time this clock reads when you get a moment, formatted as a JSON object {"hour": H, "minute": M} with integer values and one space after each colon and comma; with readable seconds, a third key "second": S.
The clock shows {"hour": 6, "minute": 19}
